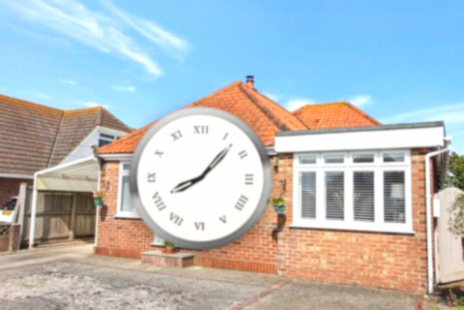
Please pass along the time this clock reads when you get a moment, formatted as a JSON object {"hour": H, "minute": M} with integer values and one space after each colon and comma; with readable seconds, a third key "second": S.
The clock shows {"hour": 8, "minute": 7}
